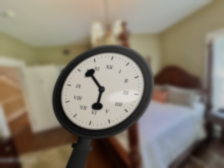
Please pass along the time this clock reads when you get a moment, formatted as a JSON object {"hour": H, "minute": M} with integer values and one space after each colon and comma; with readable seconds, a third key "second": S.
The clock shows {"hour": 5, "minute": 52}
